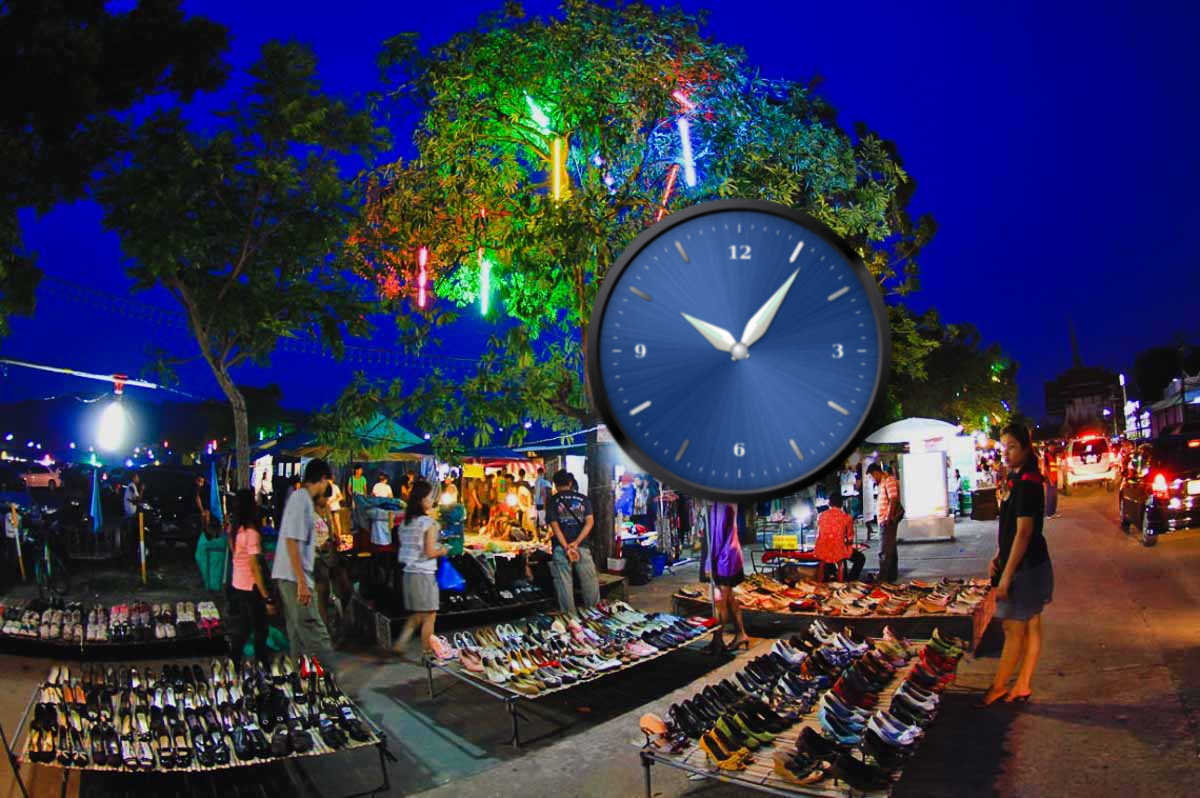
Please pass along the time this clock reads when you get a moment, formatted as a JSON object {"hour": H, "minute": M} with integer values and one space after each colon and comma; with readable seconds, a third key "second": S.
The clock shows {"hour": 10, "minute": 6}
